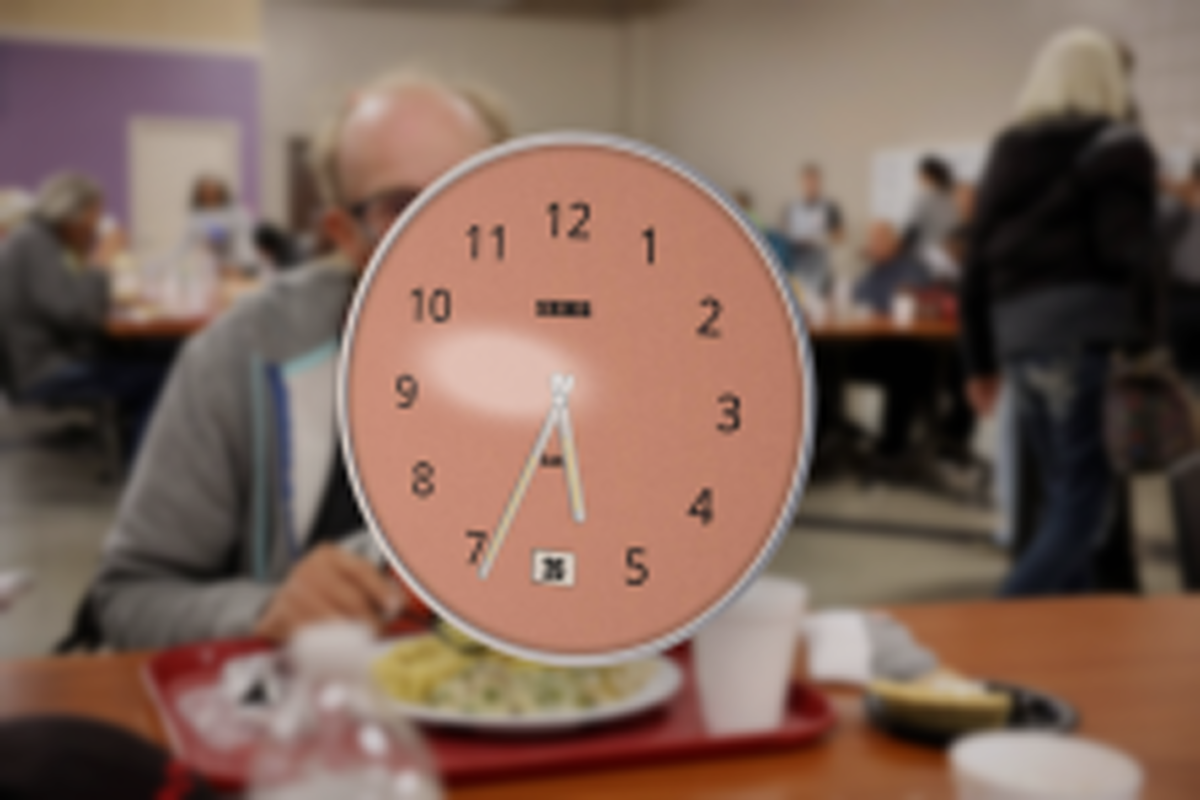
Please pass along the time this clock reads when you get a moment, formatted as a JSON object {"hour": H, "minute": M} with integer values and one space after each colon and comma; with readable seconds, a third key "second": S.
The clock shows {"hour": 5, "minute": 34}
